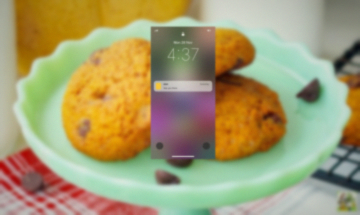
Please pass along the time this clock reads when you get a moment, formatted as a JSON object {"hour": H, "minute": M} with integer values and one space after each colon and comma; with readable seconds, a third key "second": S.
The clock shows {"hour": 4, "minute": 37}
